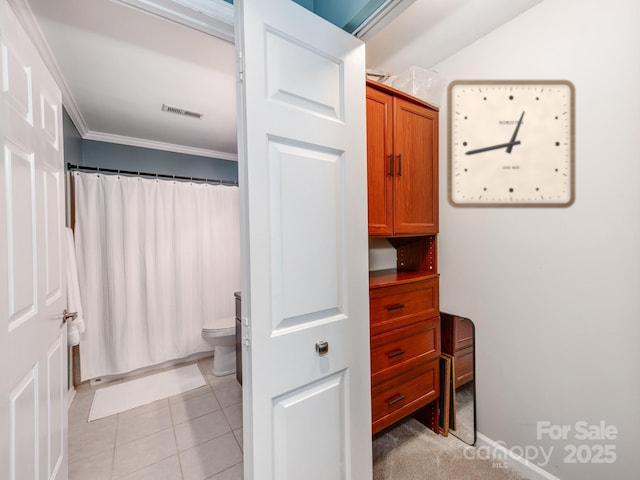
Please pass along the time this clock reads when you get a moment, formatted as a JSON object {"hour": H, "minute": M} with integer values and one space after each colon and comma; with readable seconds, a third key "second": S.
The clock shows {"hour": 12, "minute": 43}
